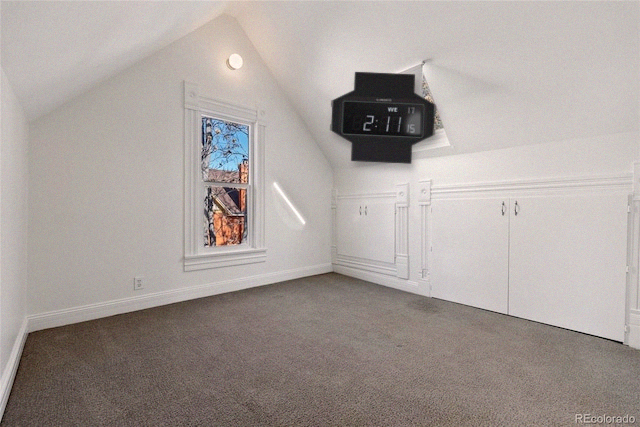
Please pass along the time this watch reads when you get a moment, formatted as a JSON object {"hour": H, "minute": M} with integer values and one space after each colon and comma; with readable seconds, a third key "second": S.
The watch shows {"hour": 2, "minute": 11}
